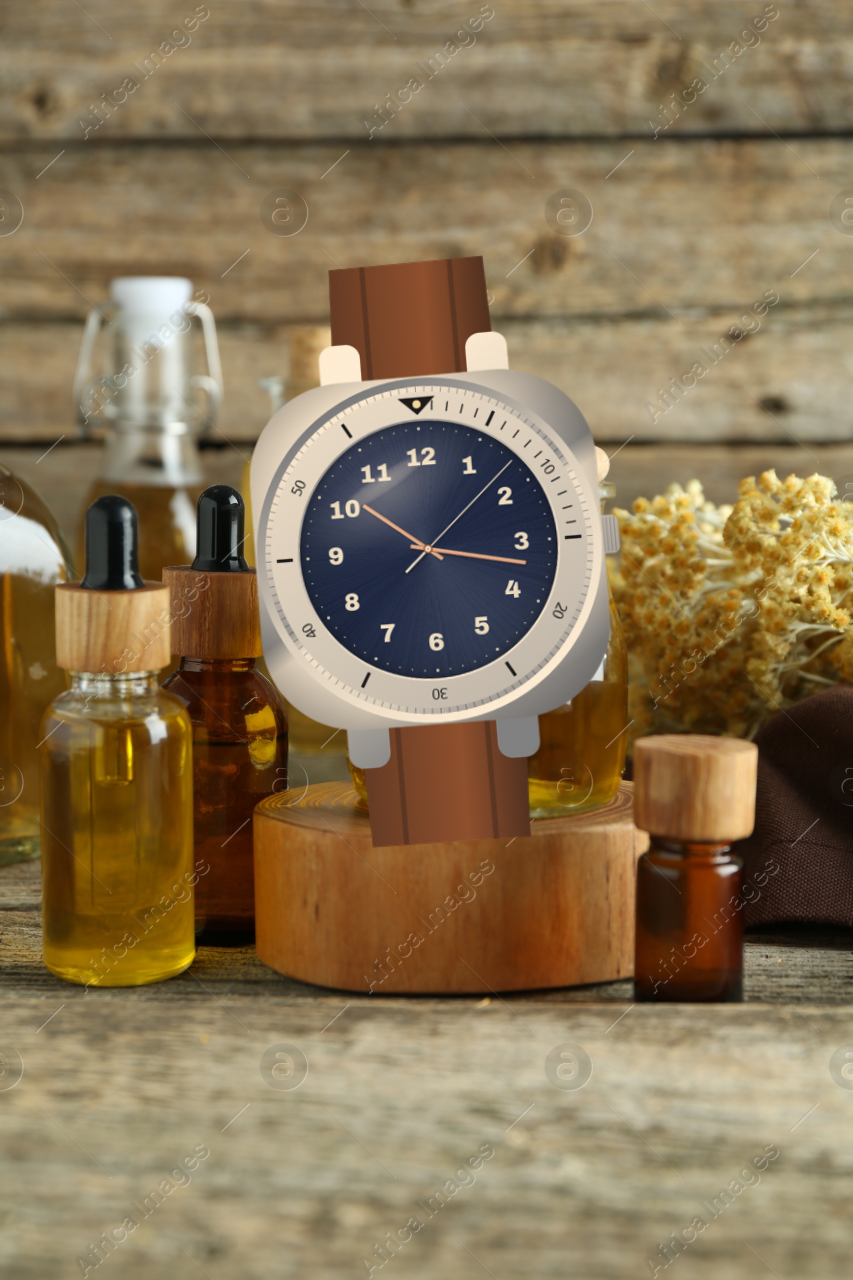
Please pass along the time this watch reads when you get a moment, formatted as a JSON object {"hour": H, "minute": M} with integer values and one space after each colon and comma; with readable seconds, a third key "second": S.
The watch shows {"hour": 10, "minute": 17, "second": 8}
